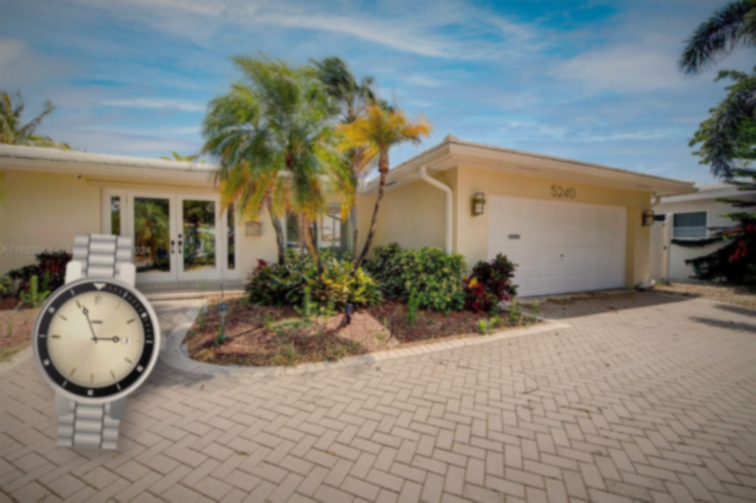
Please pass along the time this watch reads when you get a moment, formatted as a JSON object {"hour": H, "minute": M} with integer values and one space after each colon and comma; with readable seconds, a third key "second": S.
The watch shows {"hour": 2, "minute": 56}
